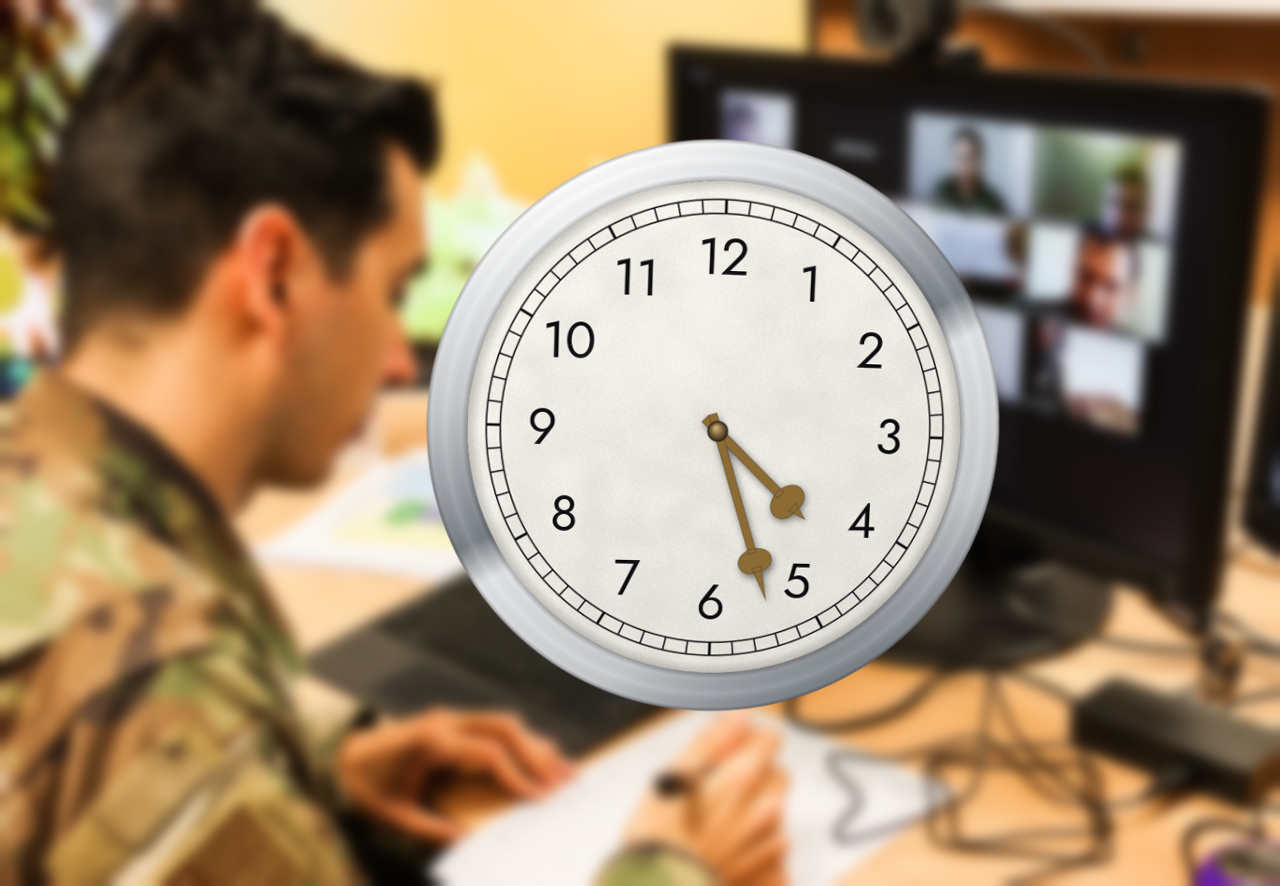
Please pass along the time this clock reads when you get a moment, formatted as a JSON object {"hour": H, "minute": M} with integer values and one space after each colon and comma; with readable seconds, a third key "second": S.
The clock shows {"hour": 4, "minute": 27}
